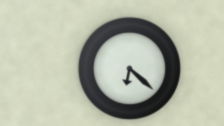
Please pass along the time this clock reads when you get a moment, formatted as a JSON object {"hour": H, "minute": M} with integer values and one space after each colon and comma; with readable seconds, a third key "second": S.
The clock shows {"hour": 6, "minute": 22}
